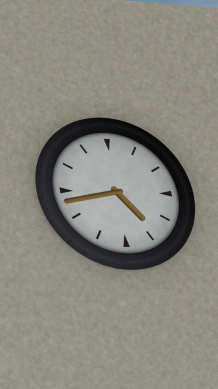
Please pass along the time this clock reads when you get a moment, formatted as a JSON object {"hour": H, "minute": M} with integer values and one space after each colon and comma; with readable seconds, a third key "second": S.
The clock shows {"hour": 4, "minute": 43}
